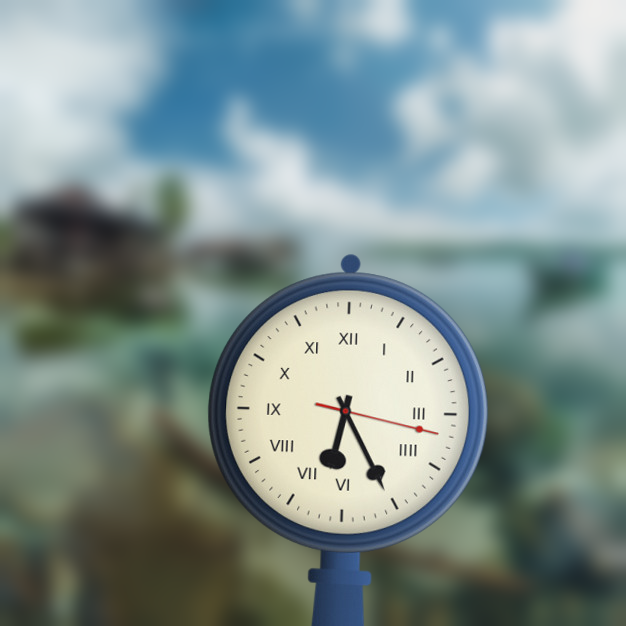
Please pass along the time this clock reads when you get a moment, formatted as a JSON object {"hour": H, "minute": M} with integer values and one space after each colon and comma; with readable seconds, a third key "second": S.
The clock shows {"hour": 6, "minute": 25, "second": 17}
